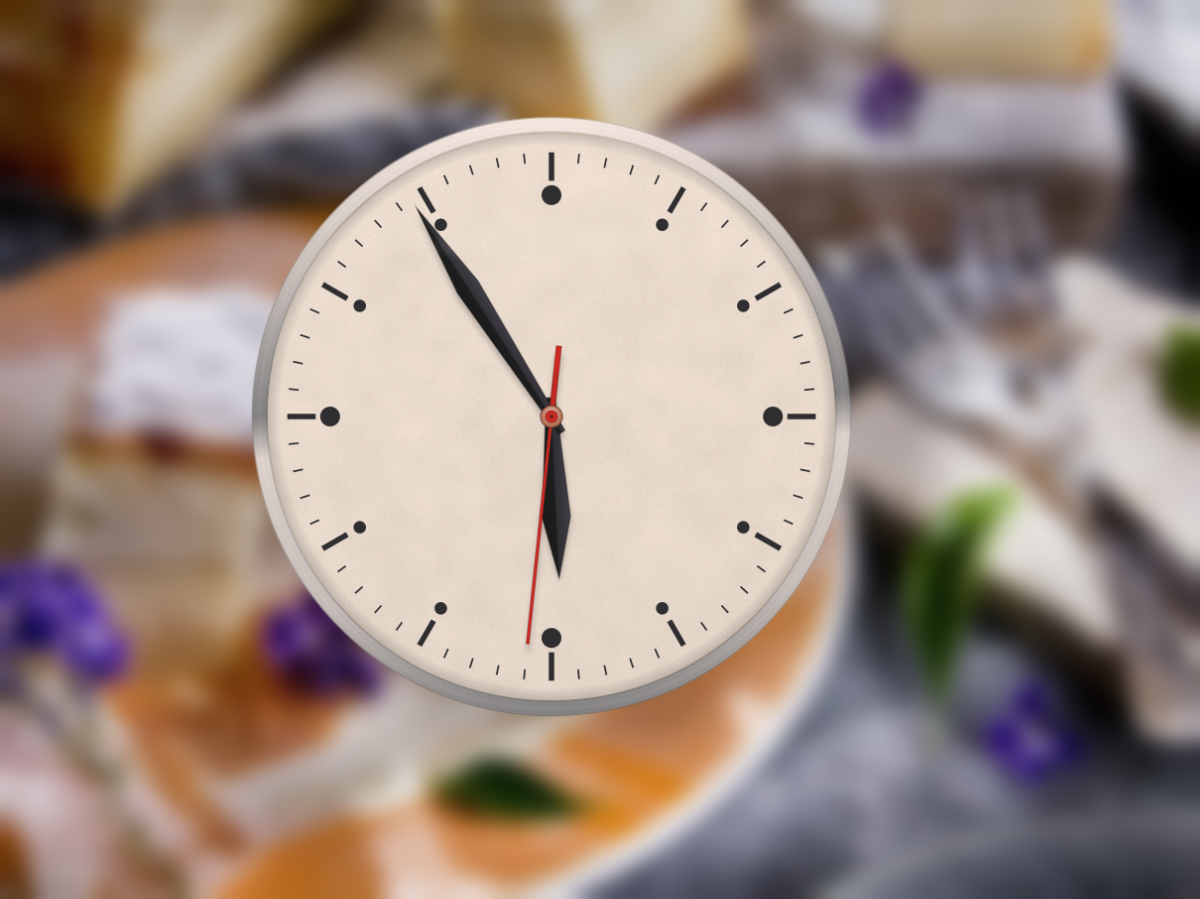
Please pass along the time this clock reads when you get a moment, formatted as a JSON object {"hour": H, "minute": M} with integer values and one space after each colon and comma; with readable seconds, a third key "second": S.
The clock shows {"hour": 5, "minute": 54, "second": 31}
